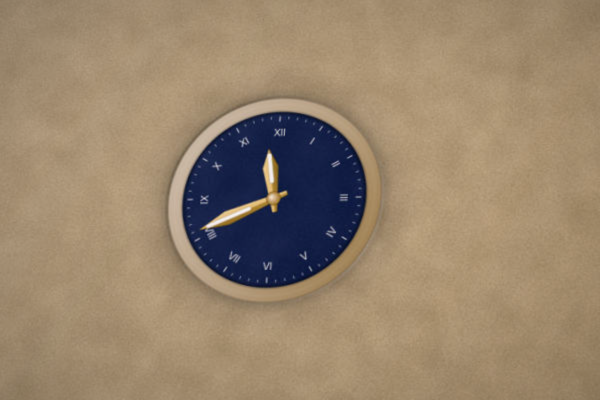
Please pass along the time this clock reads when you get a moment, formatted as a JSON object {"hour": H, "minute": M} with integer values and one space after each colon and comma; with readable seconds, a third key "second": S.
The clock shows {"hour": 11, "minute": 41}
